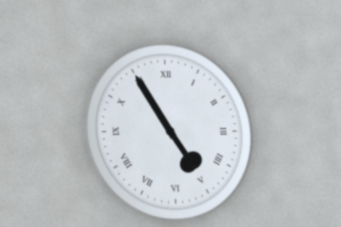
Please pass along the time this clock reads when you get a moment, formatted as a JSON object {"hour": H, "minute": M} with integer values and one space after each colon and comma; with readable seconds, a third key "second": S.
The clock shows {"hour": 4, "minute": 55}
